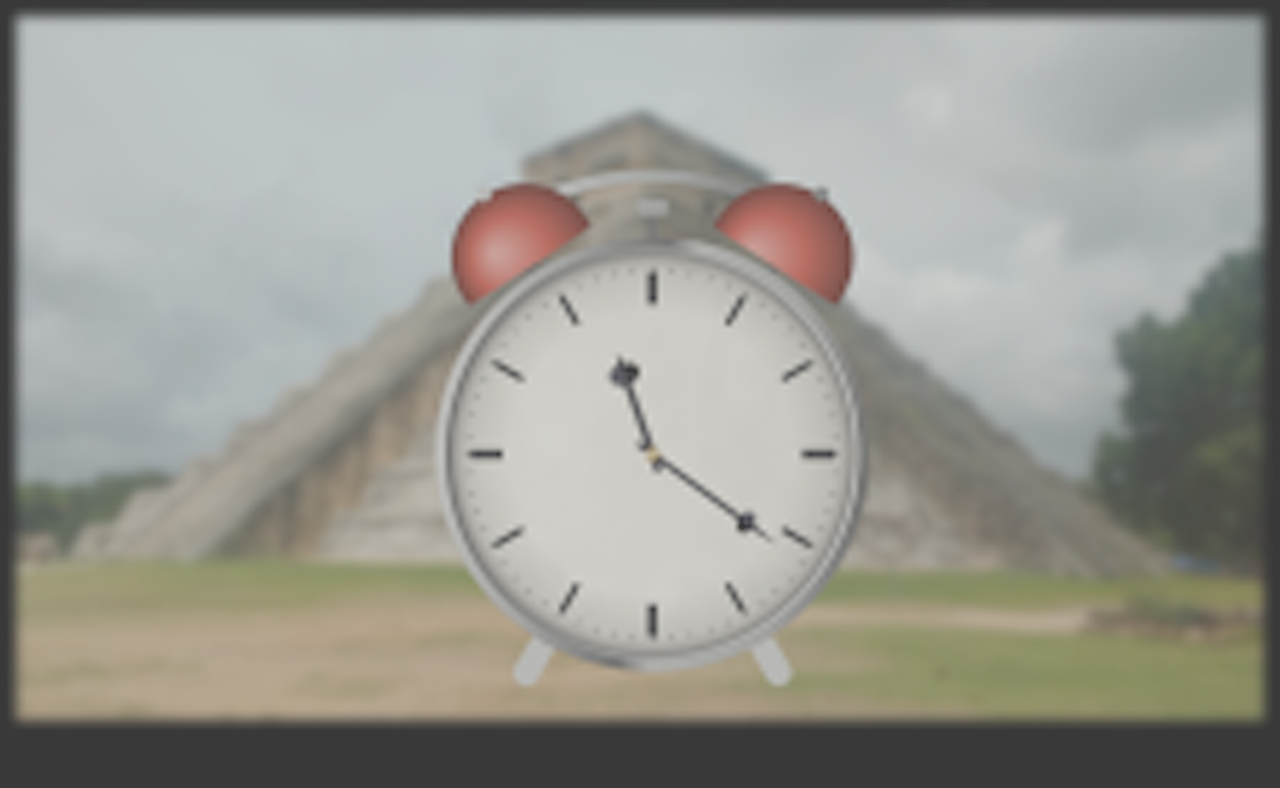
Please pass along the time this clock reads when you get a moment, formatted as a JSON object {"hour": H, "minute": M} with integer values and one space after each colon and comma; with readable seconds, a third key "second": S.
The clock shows {"hour": 11, "minute": 21}
